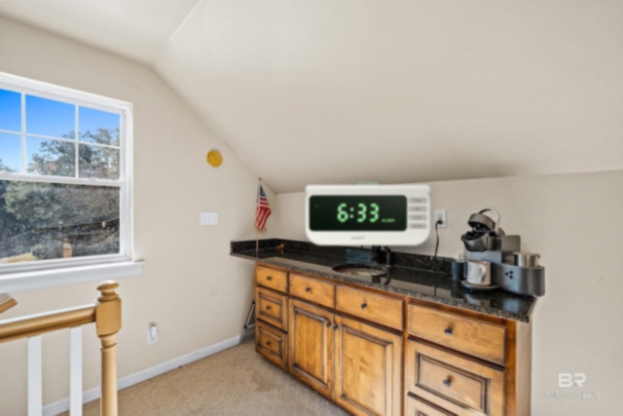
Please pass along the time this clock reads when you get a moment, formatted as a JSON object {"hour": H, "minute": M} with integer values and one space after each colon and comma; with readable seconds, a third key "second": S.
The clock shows {"hour": 6, "minute": 33}
